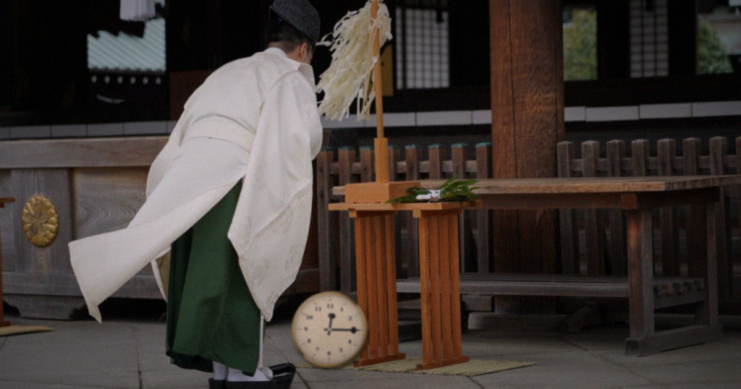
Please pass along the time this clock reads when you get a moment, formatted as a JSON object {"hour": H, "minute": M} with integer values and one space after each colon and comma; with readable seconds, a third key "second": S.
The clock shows {"hour": 12, "minute": 15}
